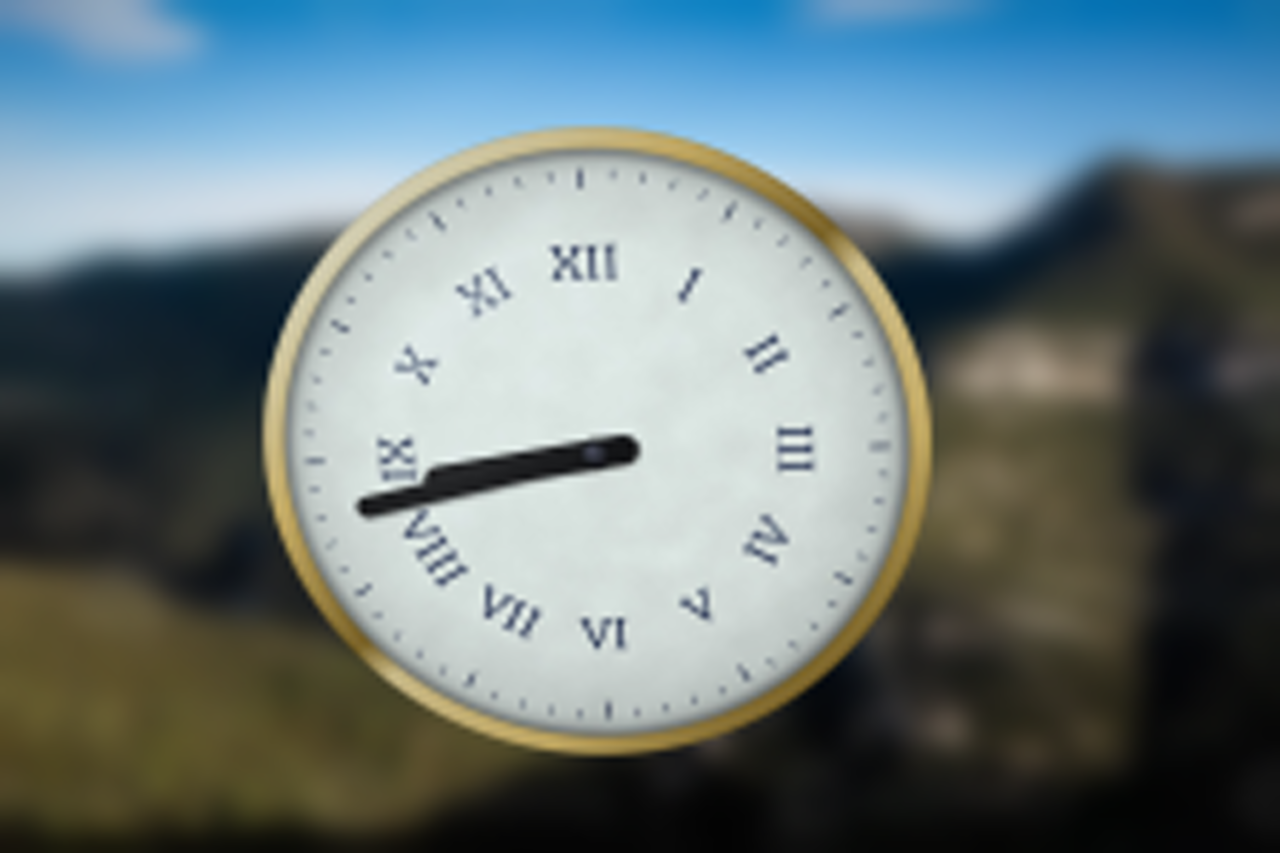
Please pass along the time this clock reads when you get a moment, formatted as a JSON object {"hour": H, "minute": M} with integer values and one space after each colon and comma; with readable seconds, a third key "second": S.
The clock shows {"hour": 8, "minute": 43}
